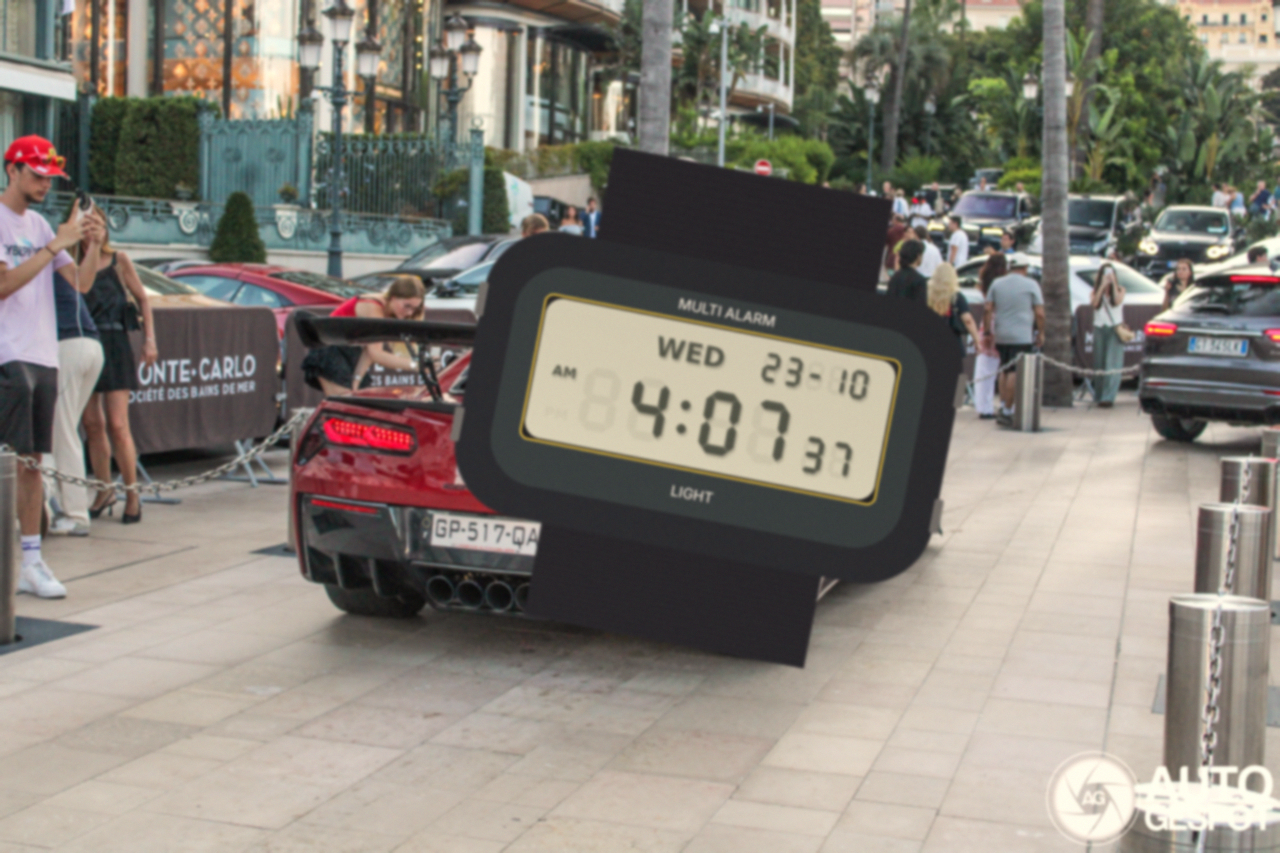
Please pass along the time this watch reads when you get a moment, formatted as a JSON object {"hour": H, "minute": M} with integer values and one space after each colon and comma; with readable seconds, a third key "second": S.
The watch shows {"hour": 4, "minute": 7, "second": 37}
